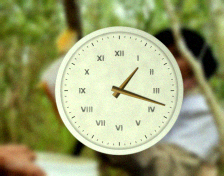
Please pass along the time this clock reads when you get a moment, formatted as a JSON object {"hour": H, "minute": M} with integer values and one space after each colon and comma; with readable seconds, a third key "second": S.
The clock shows {"hour": 1, "minute": 18}
